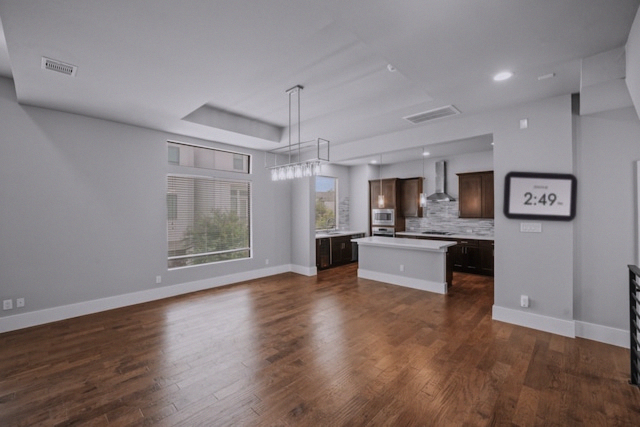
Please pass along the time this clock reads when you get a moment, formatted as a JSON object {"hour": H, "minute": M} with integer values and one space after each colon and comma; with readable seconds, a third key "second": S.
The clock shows {"hour": 2, "minute": 49}
